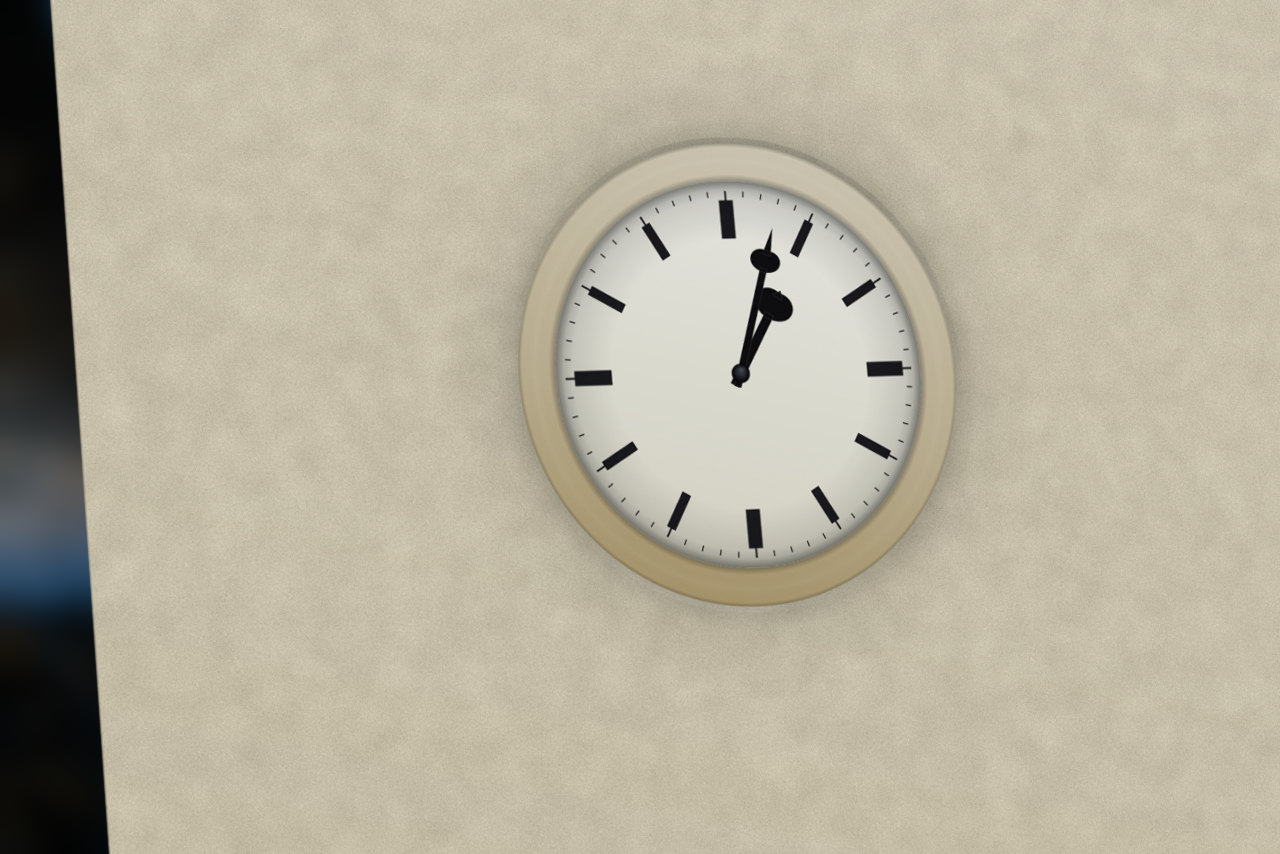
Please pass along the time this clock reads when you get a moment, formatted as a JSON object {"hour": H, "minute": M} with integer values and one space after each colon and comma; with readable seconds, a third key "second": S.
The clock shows {"hour": 1, "minute": 3}
